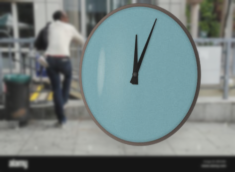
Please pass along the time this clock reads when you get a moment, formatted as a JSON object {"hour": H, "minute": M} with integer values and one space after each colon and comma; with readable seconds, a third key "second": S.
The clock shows {"hour": 12, "minute": 4}
